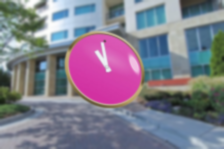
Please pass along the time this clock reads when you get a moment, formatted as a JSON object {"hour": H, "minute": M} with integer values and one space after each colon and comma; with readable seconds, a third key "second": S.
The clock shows {"hour": 10, "minute": 59}
